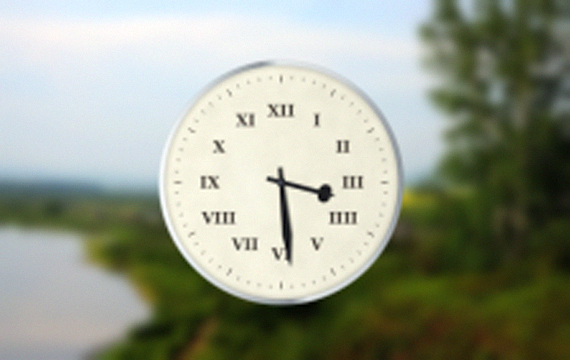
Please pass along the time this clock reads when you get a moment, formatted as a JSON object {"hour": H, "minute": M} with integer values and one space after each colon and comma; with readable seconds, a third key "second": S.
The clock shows {"hour": 3, "minute": 29}
